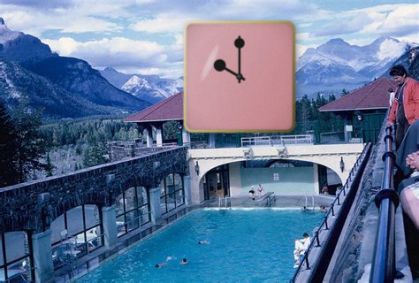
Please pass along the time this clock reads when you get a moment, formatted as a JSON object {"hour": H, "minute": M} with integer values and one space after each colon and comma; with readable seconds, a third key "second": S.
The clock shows {"hour": 10, "minute": 0}
